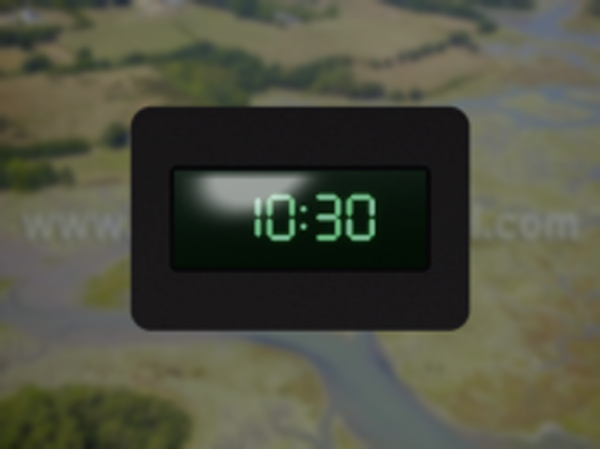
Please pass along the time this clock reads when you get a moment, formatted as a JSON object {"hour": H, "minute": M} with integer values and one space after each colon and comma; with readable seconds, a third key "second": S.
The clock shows {"hour": 10, "minute": 30}
